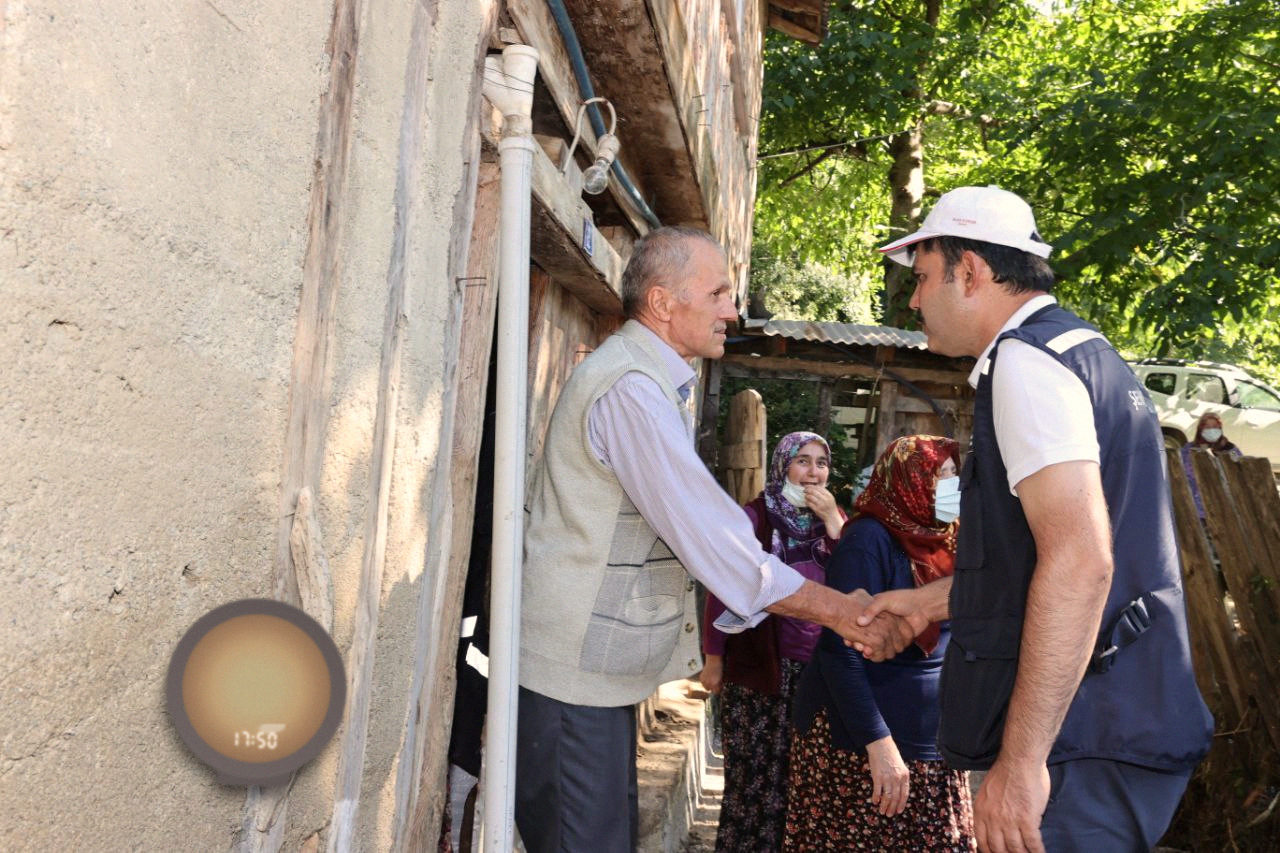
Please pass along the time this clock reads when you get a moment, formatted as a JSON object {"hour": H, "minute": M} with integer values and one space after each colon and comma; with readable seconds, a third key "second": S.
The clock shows {"hour": 17, "minute": 50}
